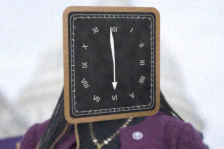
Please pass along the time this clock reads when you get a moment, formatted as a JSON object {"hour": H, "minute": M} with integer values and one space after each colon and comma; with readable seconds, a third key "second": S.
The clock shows {"hour": 5, "minute": 59}
